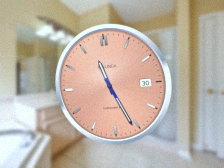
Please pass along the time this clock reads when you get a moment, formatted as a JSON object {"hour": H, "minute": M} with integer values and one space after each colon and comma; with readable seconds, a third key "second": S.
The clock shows {"hour": 11, "minute": 26}
